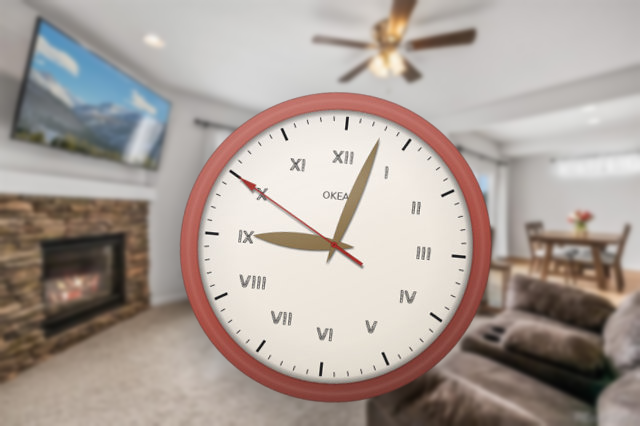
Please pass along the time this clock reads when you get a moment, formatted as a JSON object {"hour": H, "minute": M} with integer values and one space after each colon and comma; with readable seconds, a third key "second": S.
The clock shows {"hour": 9, "minute": 2, "second": 50}
